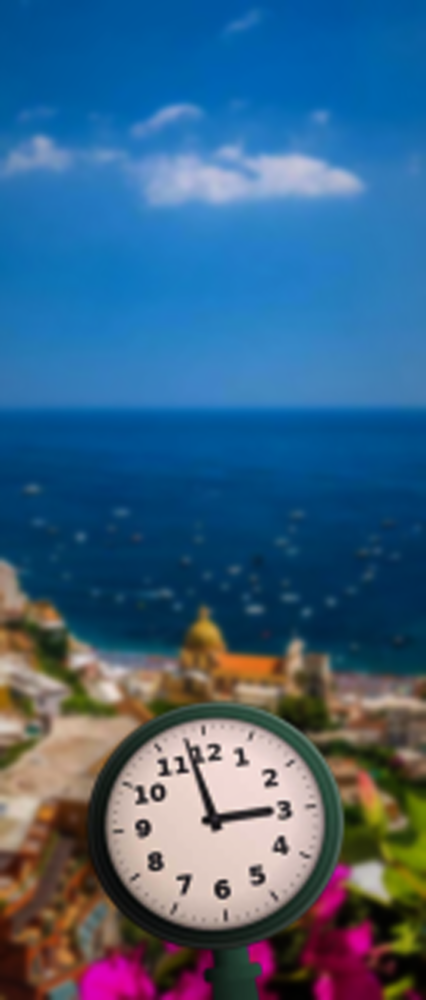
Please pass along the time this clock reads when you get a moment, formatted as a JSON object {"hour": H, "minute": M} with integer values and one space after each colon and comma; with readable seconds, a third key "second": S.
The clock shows {"hour": 2, "minute": 58}
